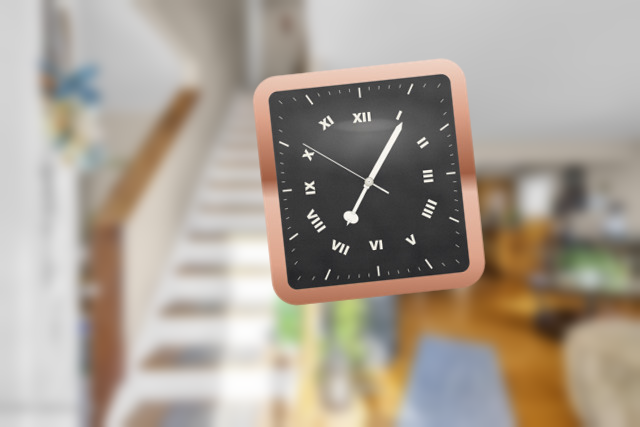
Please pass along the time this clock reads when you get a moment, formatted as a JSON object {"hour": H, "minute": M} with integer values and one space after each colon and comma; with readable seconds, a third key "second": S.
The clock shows {"hour": 7, "minute": 5, "second": 51}
